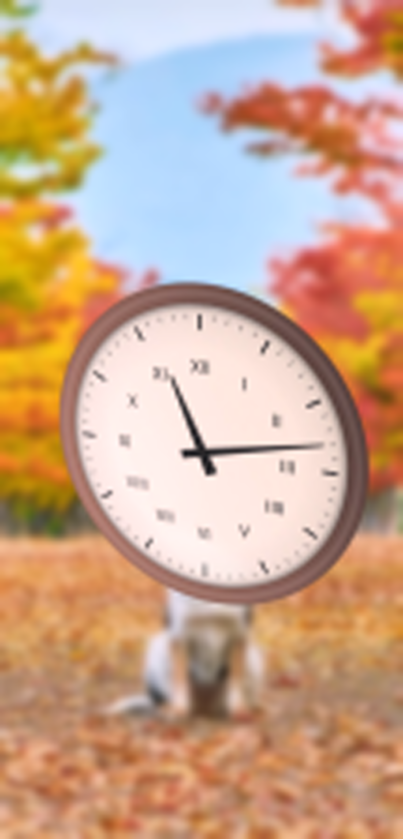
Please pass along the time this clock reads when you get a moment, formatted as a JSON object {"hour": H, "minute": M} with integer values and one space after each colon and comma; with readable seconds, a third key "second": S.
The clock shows {"hour": 11, "minute": 13}
